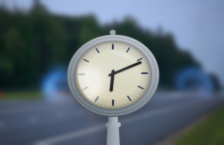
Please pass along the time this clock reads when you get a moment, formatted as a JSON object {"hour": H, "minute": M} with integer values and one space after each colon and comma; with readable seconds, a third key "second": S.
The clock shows {"hour": 6, "minute": 11}
